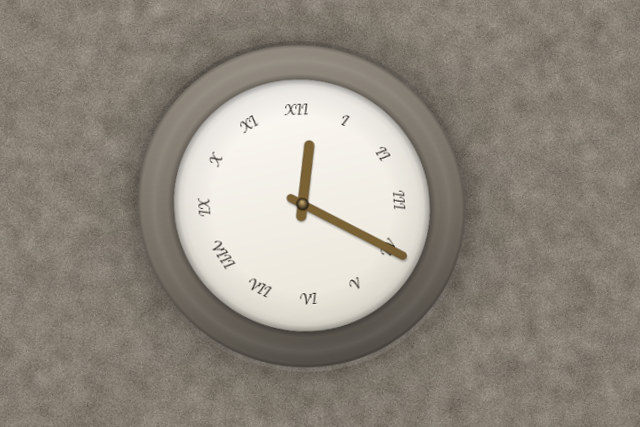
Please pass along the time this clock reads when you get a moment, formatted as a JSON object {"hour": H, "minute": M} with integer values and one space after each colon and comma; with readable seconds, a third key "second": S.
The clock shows {"hour": 12, "minute": 20}
